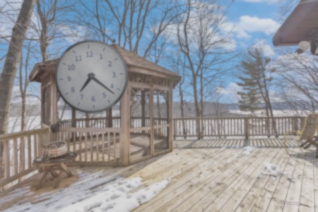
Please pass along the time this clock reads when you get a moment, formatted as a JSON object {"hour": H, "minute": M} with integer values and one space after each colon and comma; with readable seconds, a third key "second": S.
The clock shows {"hour": 7, "minute": 22}
